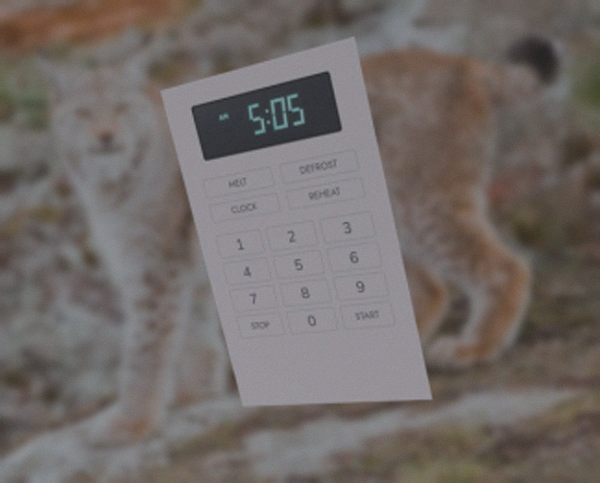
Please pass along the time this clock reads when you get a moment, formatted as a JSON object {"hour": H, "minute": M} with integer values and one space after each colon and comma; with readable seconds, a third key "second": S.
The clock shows {"hour": 5, "minute": 5}
